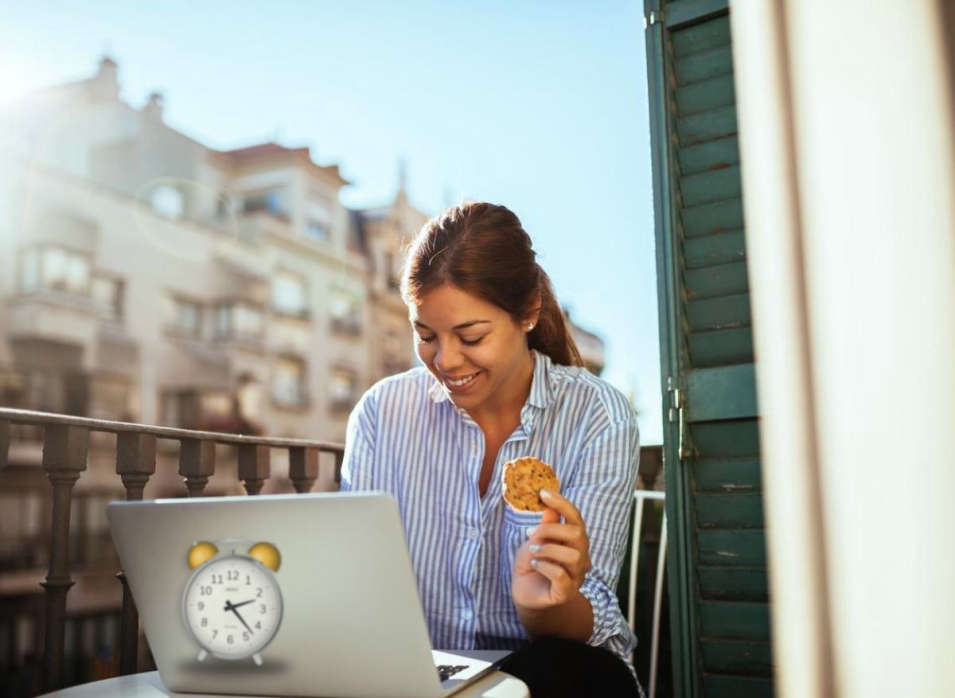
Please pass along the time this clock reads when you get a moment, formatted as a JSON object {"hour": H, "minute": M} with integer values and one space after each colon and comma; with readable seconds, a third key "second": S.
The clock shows {"hour": 2, "minute": 23}
